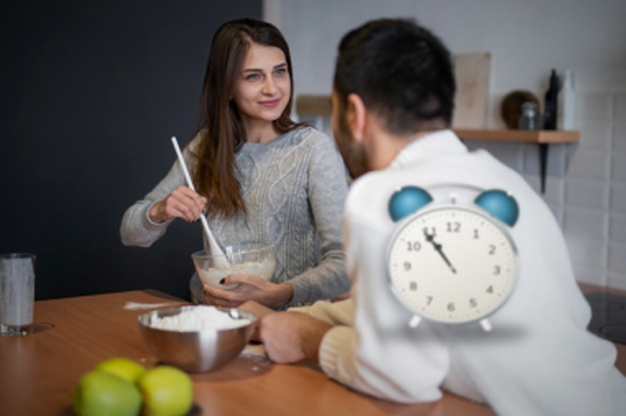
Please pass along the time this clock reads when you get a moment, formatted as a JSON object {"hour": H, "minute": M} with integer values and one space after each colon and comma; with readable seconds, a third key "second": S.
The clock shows {"hour": 10, "minute": 54}
